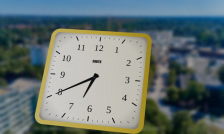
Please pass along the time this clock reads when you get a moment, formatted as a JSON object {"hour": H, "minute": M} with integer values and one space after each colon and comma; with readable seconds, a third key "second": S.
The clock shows {"hour": 6, "minute": 40}
